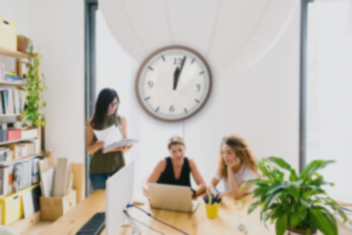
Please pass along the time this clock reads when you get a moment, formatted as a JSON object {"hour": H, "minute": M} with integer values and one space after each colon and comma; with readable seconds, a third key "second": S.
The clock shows {"hour": 12, "minute": 2}
